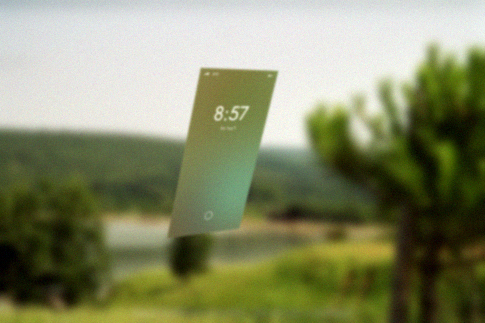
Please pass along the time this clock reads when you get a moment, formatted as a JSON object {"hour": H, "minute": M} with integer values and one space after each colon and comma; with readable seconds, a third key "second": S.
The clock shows {"hour": 8, "minute": 57}
